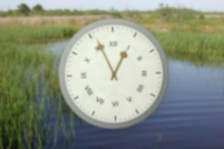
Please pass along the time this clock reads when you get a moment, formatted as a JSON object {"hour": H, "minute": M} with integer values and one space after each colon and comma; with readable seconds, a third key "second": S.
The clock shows {"hour": 12, "minute": 56}
